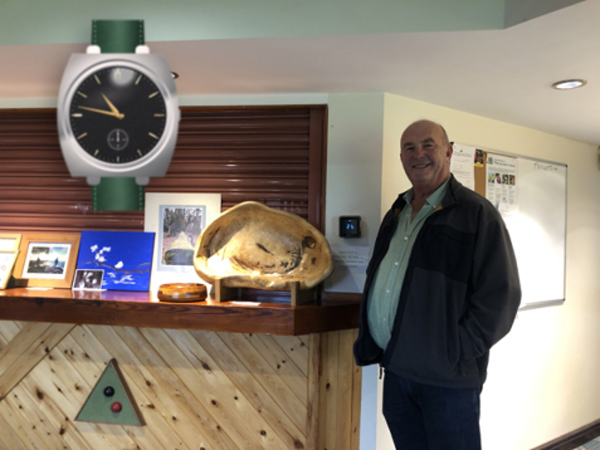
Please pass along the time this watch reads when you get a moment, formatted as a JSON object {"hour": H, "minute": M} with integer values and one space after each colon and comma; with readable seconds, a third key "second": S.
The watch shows {"hour": 10, "minute": 47}
